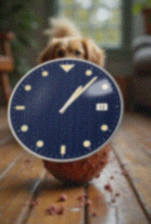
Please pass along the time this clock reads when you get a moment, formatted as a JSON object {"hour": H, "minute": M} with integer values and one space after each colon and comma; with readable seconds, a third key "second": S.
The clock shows {"hour": 1, "minute": 7}
